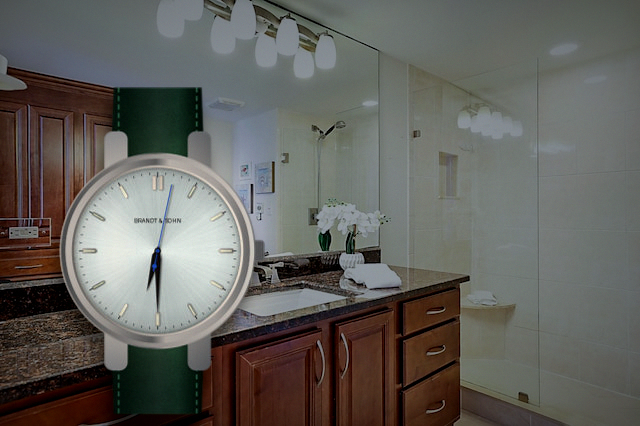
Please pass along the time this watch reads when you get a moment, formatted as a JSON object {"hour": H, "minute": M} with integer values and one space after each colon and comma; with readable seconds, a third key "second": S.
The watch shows {"hour": 6, "minute": 30, "second": 2}
